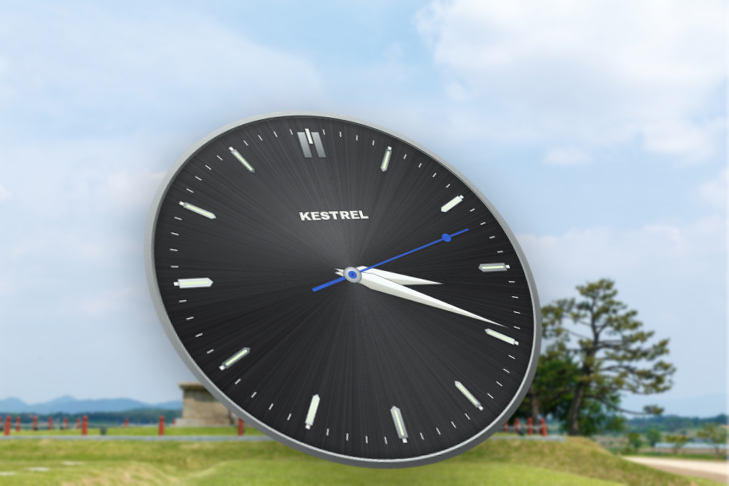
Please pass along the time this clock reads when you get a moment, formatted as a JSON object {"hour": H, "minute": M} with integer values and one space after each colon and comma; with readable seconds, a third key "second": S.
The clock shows {"hour": 3, "minute": 19, "second": 12}
